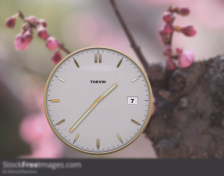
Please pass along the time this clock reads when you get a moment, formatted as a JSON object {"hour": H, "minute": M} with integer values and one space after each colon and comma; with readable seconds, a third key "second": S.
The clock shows {"hour": 1, "minute": 37}
